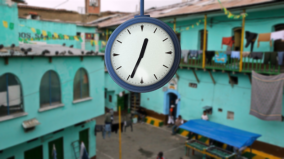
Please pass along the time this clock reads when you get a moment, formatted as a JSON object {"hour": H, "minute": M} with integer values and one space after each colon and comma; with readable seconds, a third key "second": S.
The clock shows {"hour": 12, "minute": 34}
